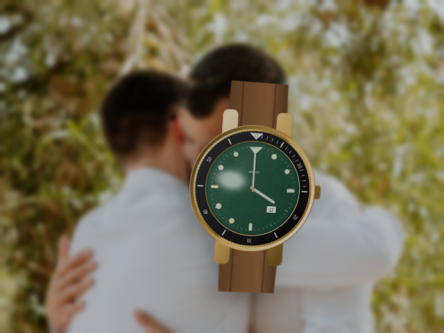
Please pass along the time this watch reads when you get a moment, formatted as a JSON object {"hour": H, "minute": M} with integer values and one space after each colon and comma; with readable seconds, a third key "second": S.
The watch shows {"hour": 4, "minute": 0}
